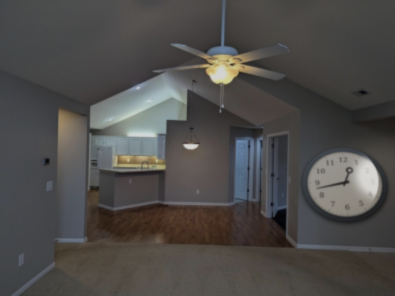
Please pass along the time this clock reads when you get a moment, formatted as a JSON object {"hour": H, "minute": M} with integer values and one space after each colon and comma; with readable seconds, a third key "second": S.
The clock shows {"hour": 12, "minute": 43}
